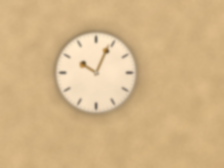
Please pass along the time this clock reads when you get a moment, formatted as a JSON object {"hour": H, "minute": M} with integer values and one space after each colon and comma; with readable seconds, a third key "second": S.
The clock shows {"hour": 10, "minute": 4}
